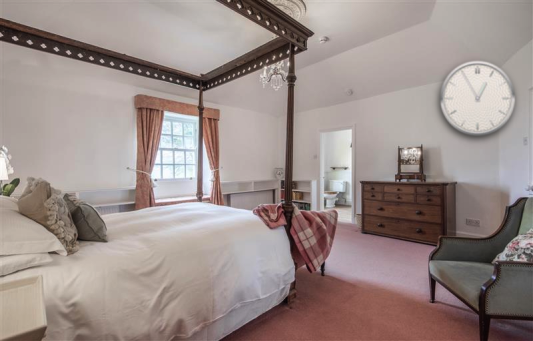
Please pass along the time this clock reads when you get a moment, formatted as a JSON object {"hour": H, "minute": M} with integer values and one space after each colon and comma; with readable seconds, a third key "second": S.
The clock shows {"hour": 12, "minute": 55}
